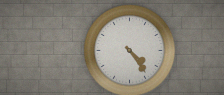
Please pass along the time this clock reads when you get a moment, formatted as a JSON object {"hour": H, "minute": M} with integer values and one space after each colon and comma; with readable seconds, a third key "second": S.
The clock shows {"hour": 4, "minute": 24}
